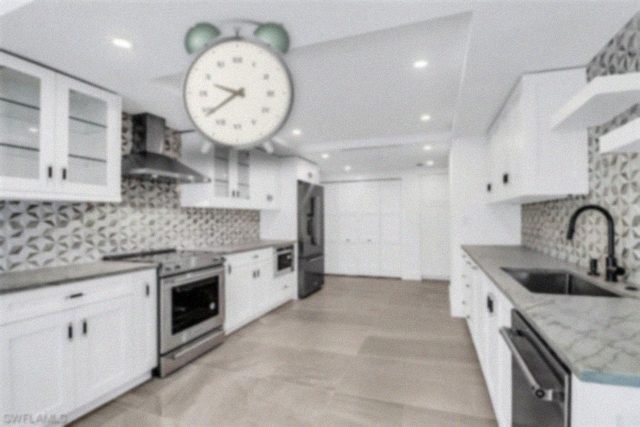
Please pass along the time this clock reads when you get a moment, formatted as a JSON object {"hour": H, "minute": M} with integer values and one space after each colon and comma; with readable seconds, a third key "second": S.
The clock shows {"hour": 9, "minute": 39}
